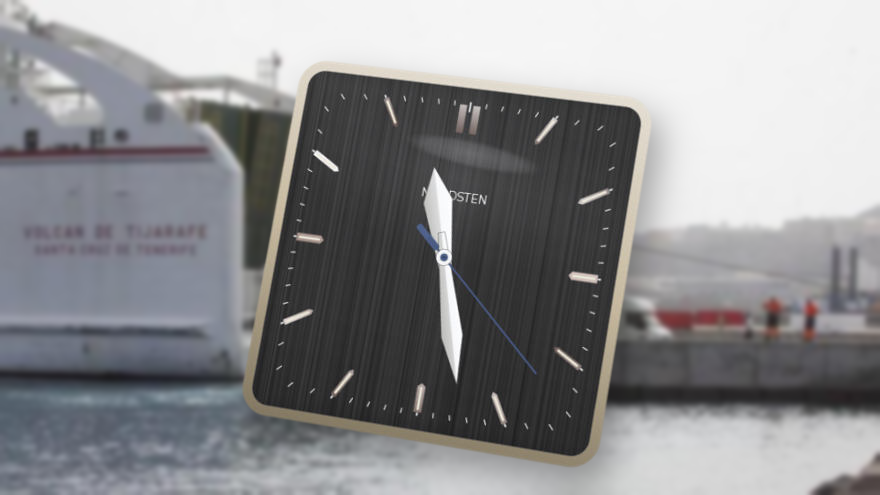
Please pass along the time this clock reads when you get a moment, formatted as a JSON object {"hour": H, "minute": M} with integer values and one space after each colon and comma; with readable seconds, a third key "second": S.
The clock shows {"hour": 11, "minute": 27, "second": 22}
